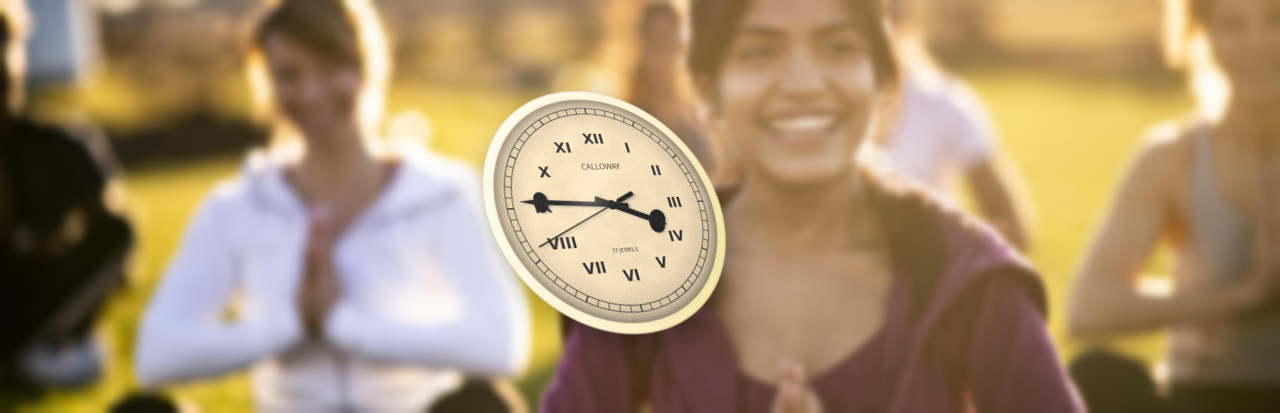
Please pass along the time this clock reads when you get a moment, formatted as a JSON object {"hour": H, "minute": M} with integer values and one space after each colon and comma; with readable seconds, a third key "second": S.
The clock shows {"hour": 3, "minute": 45, "second": 41}
